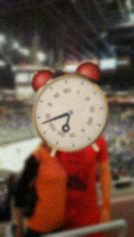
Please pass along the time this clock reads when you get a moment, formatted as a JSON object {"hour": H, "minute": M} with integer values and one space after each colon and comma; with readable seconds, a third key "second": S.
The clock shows {"hour": 6, "minute": 43}
